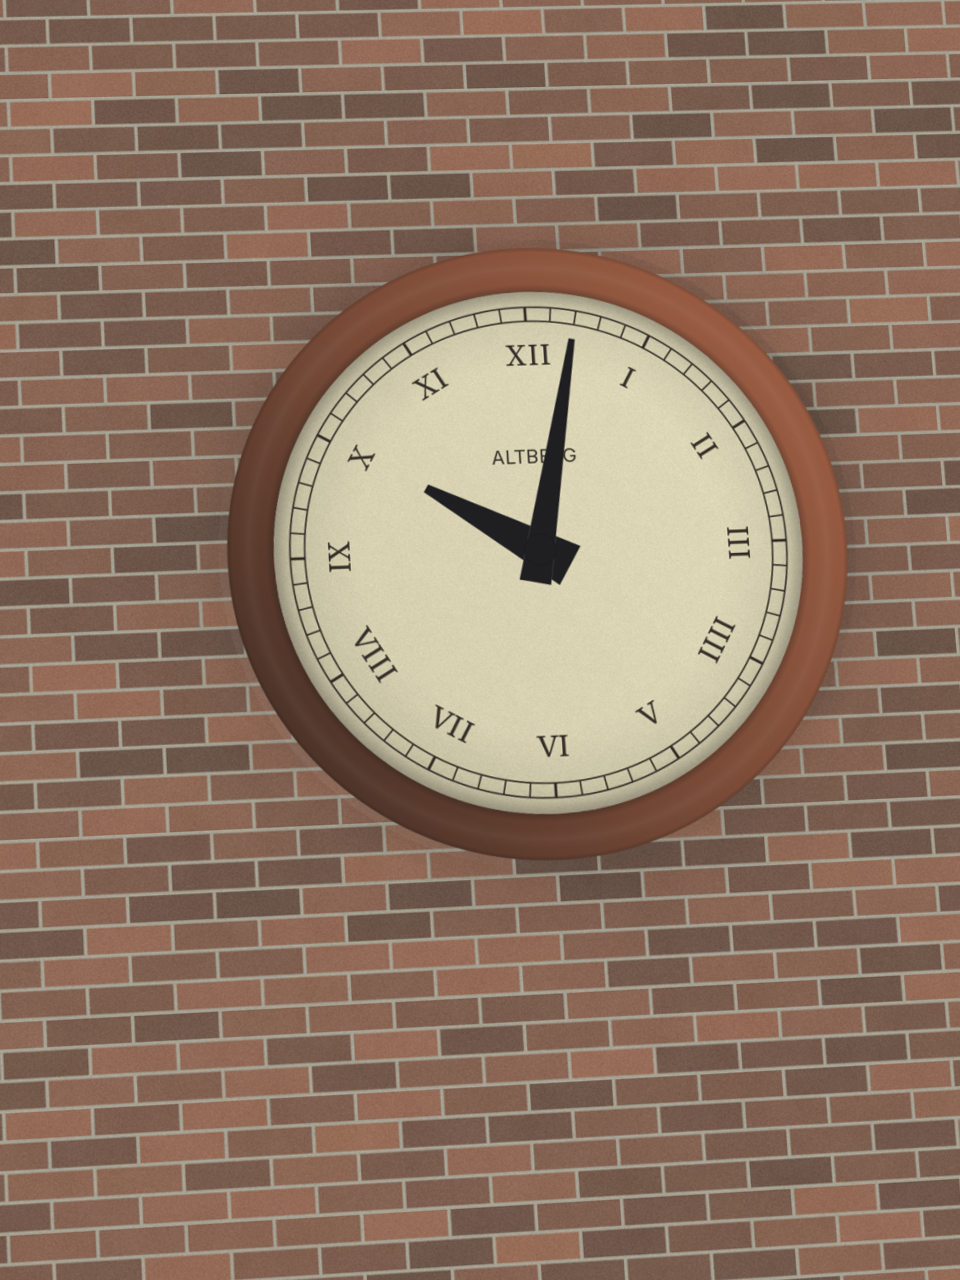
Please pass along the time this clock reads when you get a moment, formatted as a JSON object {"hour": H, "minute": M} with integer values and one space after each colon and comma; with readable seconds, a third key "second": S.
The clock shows {"hour": 10, "minute": 2}
